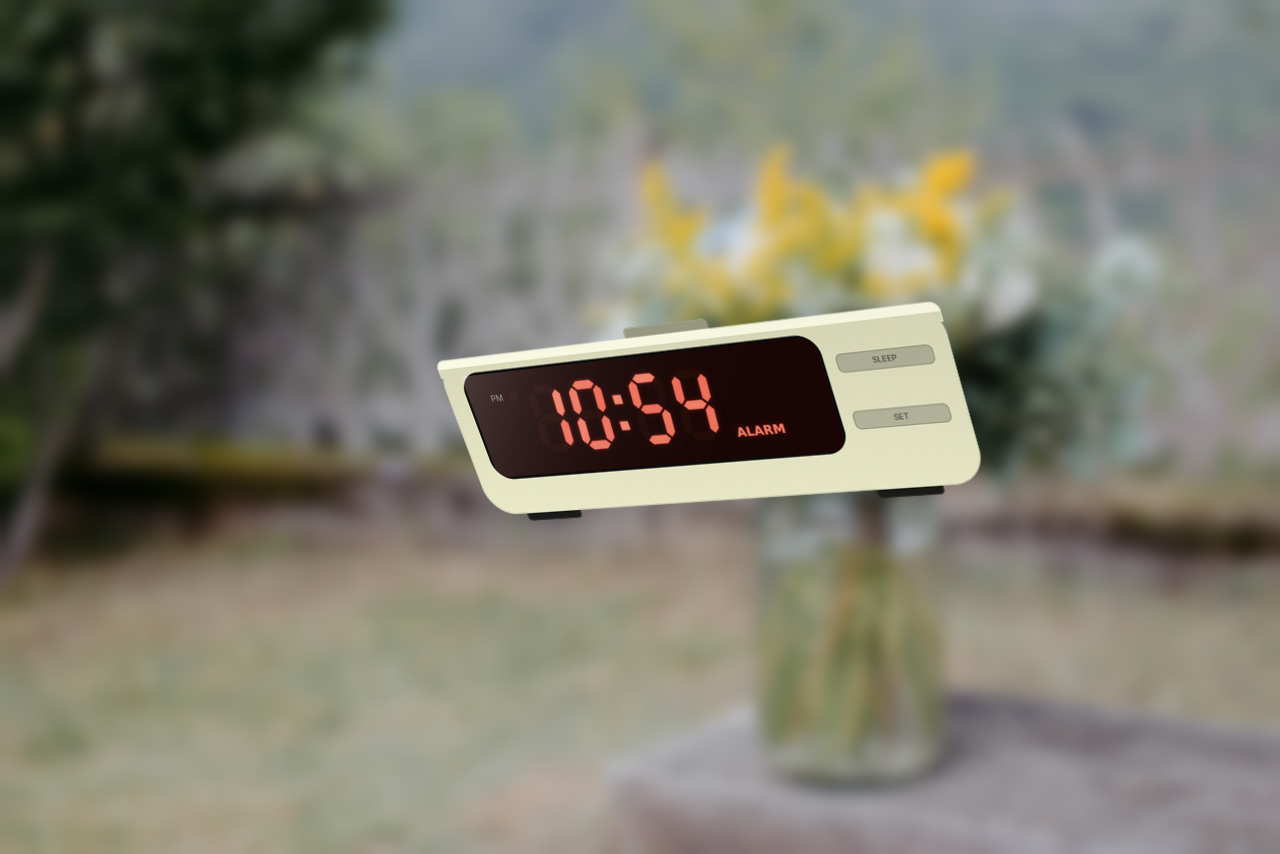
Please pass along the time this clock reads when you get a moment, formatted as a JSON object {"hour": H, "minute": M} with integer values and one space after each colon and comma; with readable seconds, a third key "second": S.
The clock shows {"hour": 10, "minute": 54}
